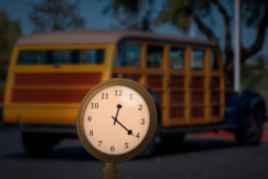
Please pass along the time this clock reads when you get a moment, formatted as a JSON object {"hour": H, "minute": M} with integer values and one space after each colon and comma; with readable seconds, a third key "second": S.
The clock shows {"hour": 12, "minute": 21}
